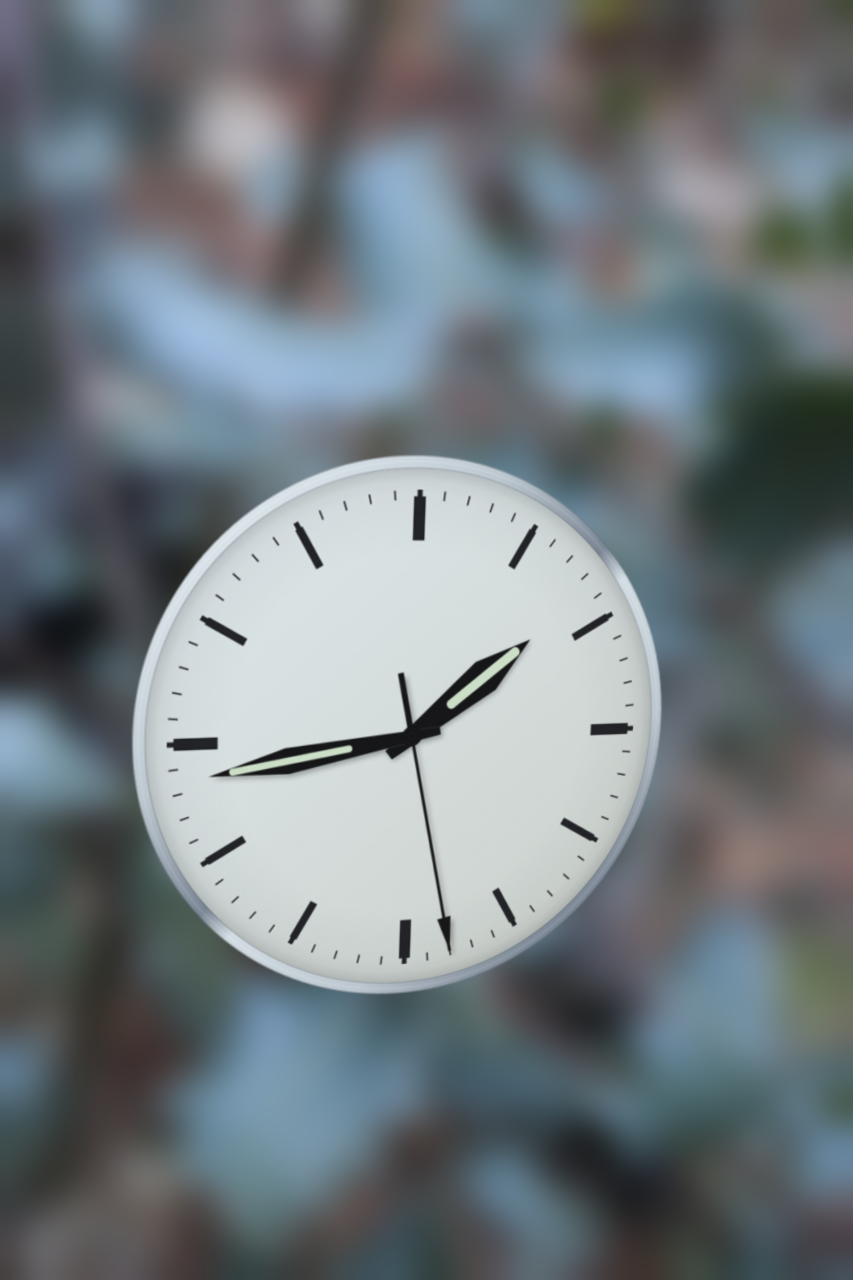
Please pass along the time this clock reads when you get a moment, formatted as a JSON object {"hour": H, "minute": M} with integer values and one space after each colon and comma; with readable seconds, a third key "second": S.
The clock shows {"hour": 1, "minute": 43, "second": 28}
